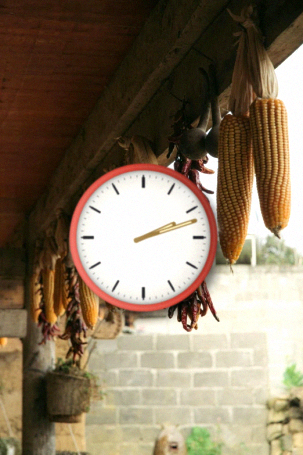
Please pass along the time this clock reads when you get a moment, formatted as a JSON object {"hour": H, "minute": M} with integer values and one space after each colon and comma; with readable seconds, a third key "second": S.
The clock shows {"hour": 2, "minute": 12}
